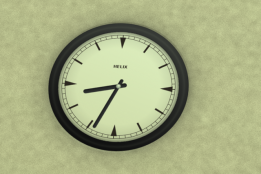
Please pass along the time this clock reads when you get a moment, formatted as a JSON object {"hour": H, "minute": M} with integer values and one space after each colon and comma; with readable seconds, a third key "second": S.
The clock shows {"hour": 8, "minute": 34}
